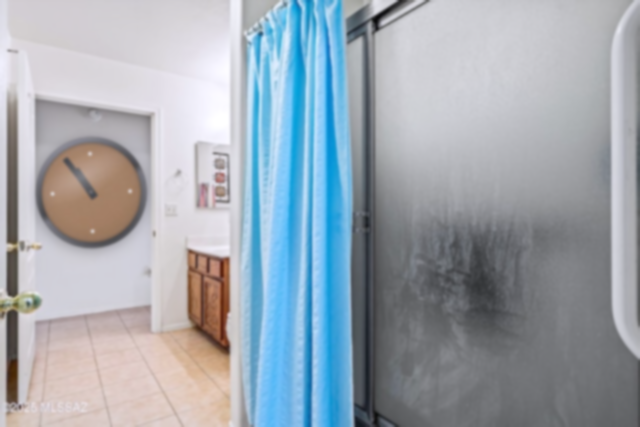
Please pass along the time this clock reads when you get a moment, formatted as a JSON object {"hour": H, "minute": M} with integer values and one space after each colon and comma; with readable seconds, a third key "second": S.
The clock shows {"hour": 10, "minute": 54}
